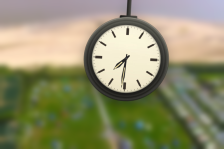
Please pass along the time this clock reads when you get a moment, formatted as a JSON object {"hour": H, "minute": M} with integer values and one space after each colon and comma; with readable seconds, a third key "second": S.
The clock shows {"hour": 7, "minute": 31}
